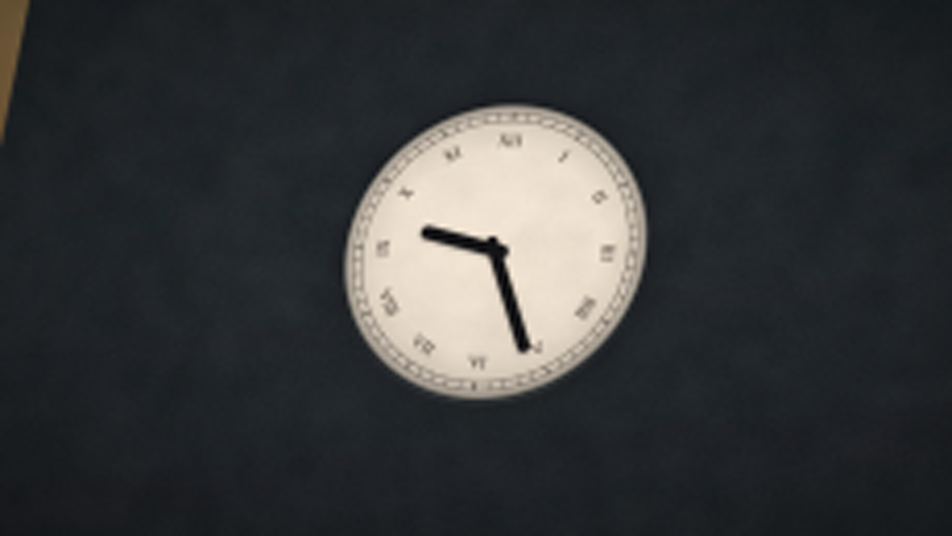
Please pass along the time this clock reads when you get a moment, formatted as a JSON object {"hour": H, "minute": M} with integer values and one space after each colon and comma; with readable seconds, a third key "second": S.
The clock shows {"hour": 9, "minute": 26}
